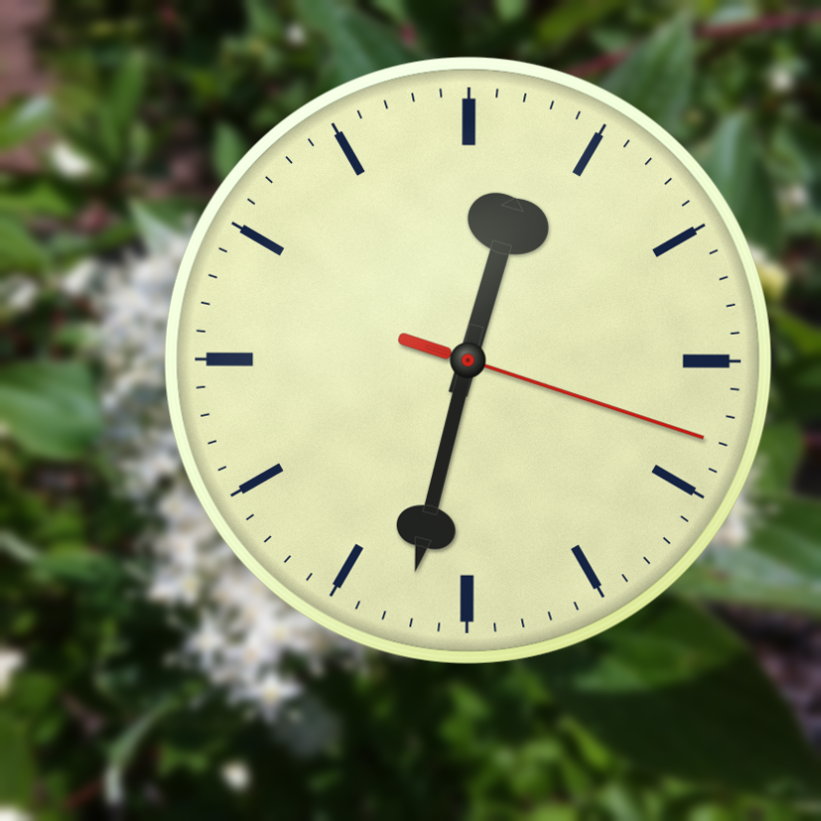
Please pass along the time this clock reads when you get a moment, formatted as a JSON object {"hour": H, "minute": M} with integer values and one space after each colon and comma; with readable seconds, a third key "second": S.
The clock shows {"hour": 12, "minute": 32, "second": 18}
